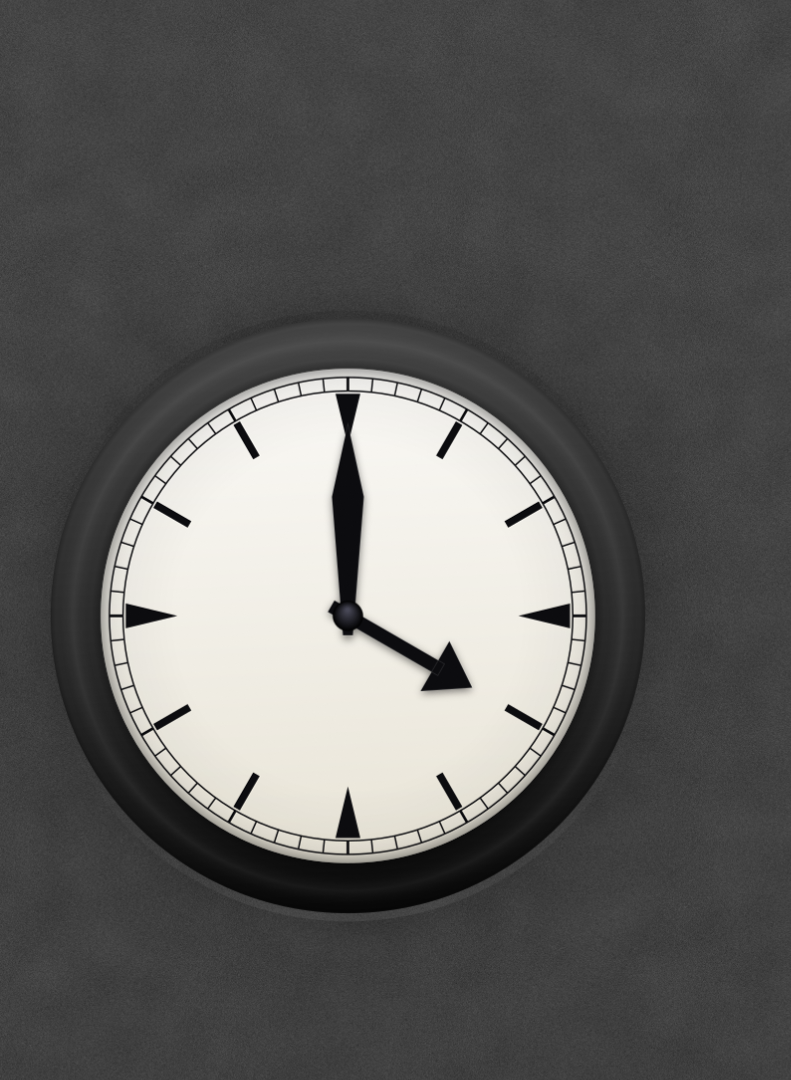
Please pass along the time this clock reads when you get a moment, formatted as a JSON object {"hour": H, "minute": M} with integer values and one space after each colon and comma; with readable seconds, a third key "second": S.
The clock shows {"hour": 4, "minute": 0}
